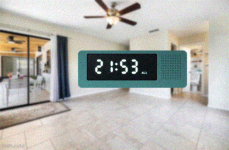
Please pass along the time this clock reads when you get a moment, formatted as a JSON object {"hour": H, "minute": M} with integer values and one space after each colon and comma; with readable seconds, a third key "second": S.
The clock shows {"hour": 21, "minute": 53}
